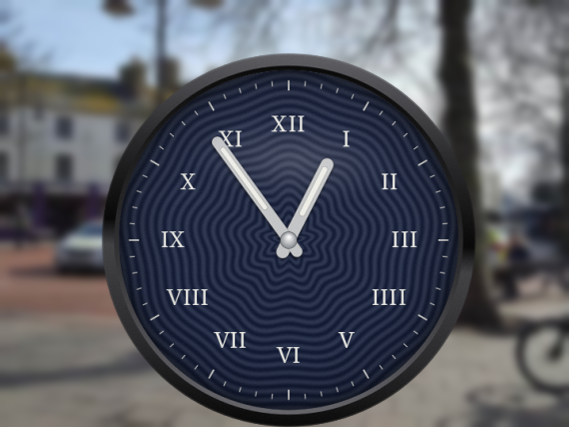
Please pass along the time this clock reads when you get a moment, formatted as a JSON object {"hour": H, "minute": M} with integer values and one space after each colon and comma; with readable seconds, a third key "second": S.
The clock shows {"hour": 12, "minute": 54}
